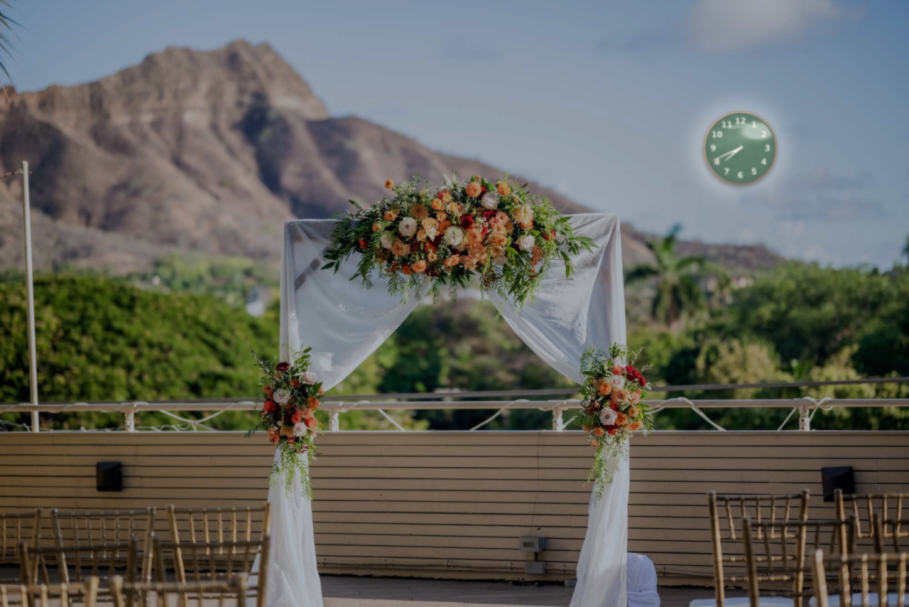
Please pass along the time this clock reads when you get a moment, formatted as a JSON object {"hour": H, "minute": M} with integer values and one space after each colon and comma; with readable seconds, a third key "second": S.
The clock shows {"hour": 7, "minute": 41}
